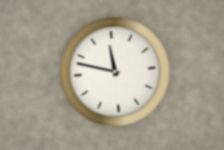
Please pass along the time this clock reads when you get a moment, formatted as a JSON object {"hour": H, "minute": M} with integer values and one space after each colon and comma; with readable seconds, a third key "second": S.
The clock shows {"hour": 11, "minute": 48}
